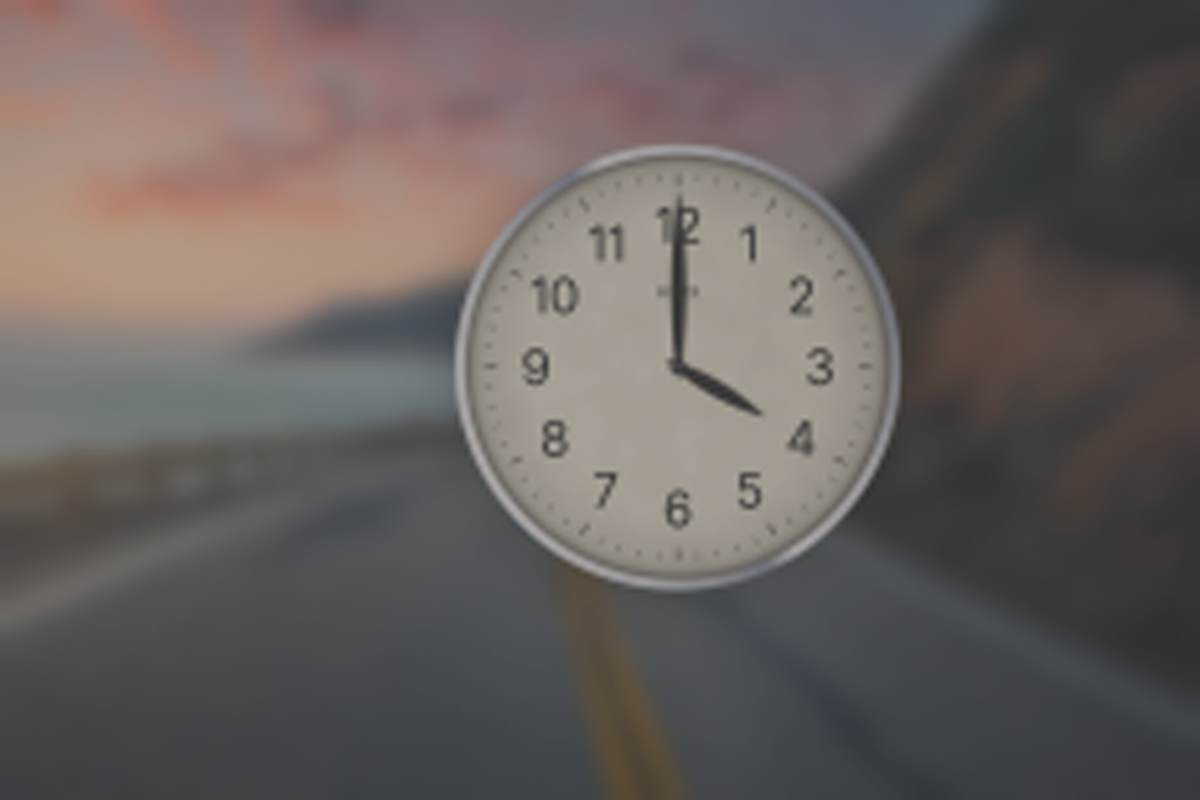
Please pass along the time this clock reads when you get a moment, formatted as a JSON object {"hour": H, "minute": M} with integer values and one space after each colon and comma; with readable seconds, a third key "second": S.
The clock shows {"hour": 4, "minute": 0}
